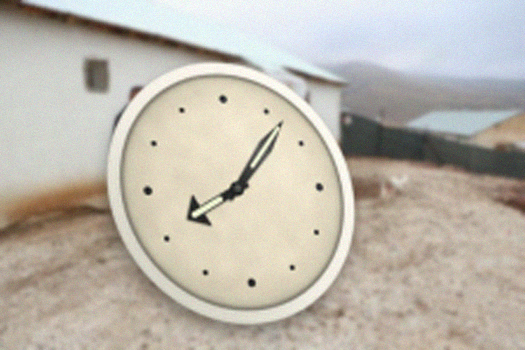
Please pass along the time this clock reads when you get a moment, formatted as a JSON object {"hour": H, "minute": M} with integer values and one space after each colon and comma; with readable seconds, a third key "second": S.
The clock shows {"hour": 8, "minute": 7}
